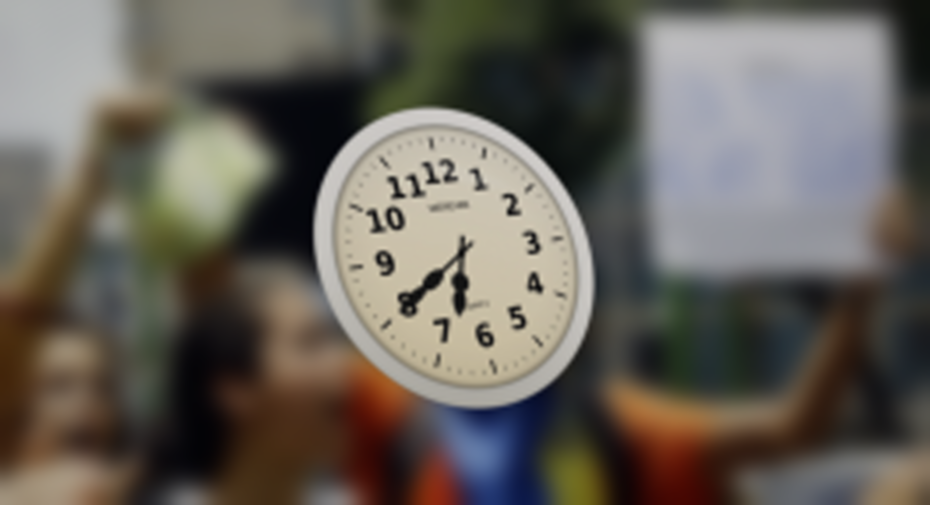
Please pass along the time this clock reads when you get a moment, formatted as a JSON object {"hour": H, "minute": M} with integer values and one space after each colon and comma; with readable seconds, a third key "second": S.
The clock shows {"hour": 6, "minute": 40}
